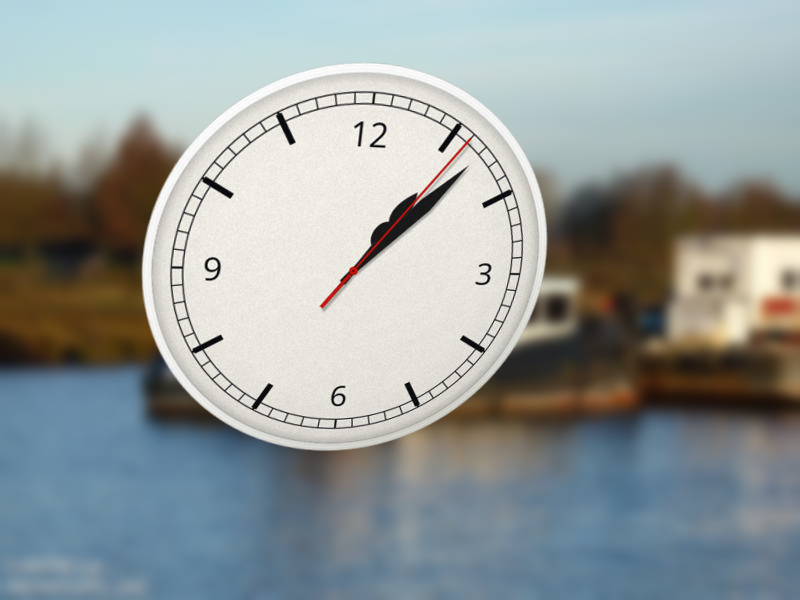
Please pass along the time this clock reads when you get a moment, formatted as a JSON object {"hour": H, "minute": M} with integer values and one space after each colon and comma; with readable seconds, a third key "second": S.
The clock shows {"hour": 1, "minute": 7, "second": 6}
